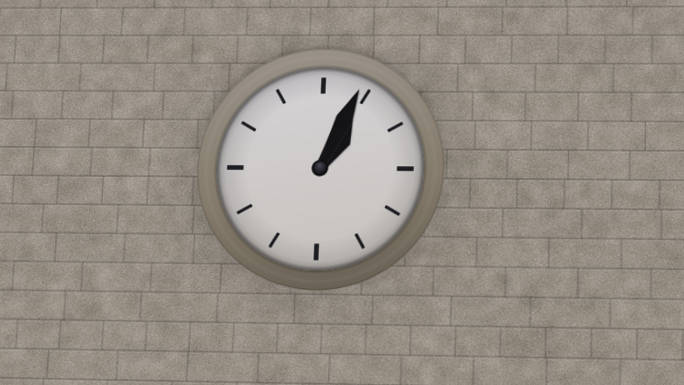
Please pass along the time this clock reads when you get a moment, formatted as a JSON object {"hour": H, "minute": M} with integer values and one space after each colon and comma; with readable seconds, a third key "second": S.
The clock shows {"hour": 1, "minute": 4}
